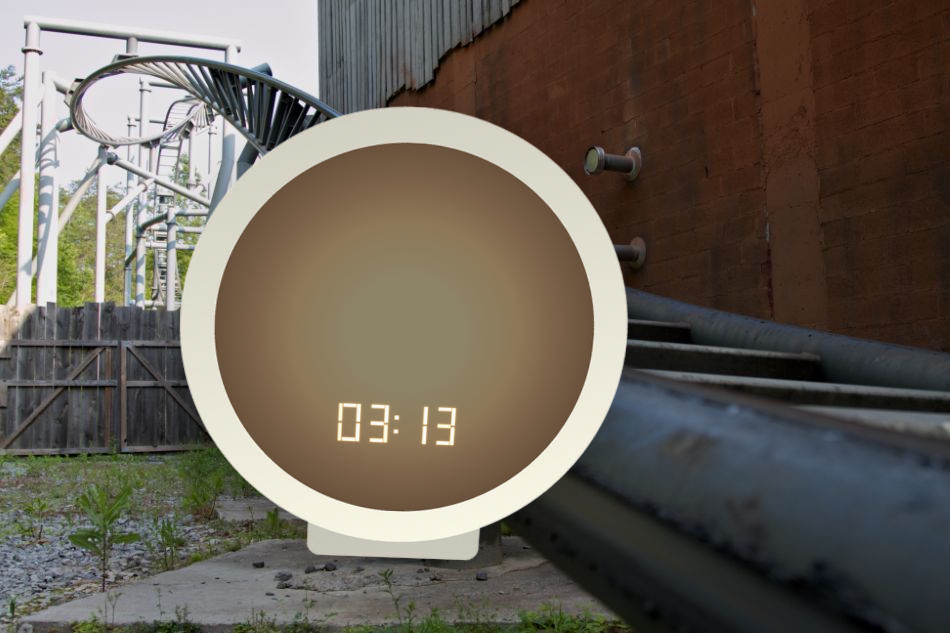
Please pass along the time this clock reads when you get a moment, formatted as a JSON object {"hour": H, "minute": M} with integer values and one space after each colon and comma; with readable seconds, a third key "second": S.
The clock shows {"hour": 3, "minute": 13}
